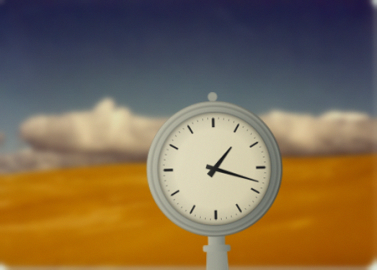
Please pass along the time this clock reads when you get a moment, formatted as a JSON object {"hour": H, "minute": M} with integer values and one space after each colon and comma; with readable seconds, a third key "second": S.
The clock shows {"hour": 1, "minute": 18}
